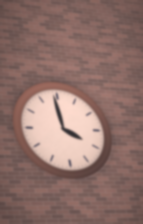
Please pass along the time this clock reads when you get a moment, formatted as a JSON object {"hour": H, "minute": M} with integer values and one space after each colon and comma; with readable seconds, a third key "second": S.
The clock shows {"hour": 3, "minute": 59}
